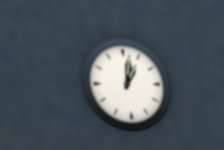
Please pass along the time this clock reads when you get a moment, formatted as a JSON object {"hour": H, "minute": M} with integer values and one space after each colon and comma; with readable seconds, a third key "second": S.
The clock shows {"hour": 1, "minute": 2}
